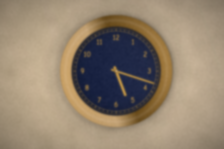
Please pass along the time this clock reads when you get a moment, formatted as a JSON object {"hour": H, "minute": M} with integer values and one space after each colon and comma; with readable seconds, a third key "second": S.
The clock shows {"hour": 5, "minute": 18}
